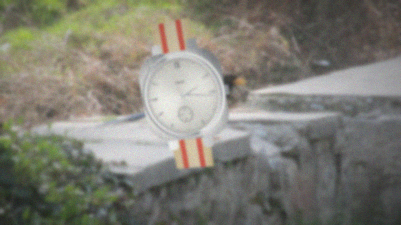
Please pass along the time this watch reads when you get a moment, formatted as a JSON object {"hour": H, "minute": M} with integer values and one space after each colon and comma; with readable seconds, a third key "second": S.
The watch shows {"hour": 2, "minute": 16}
